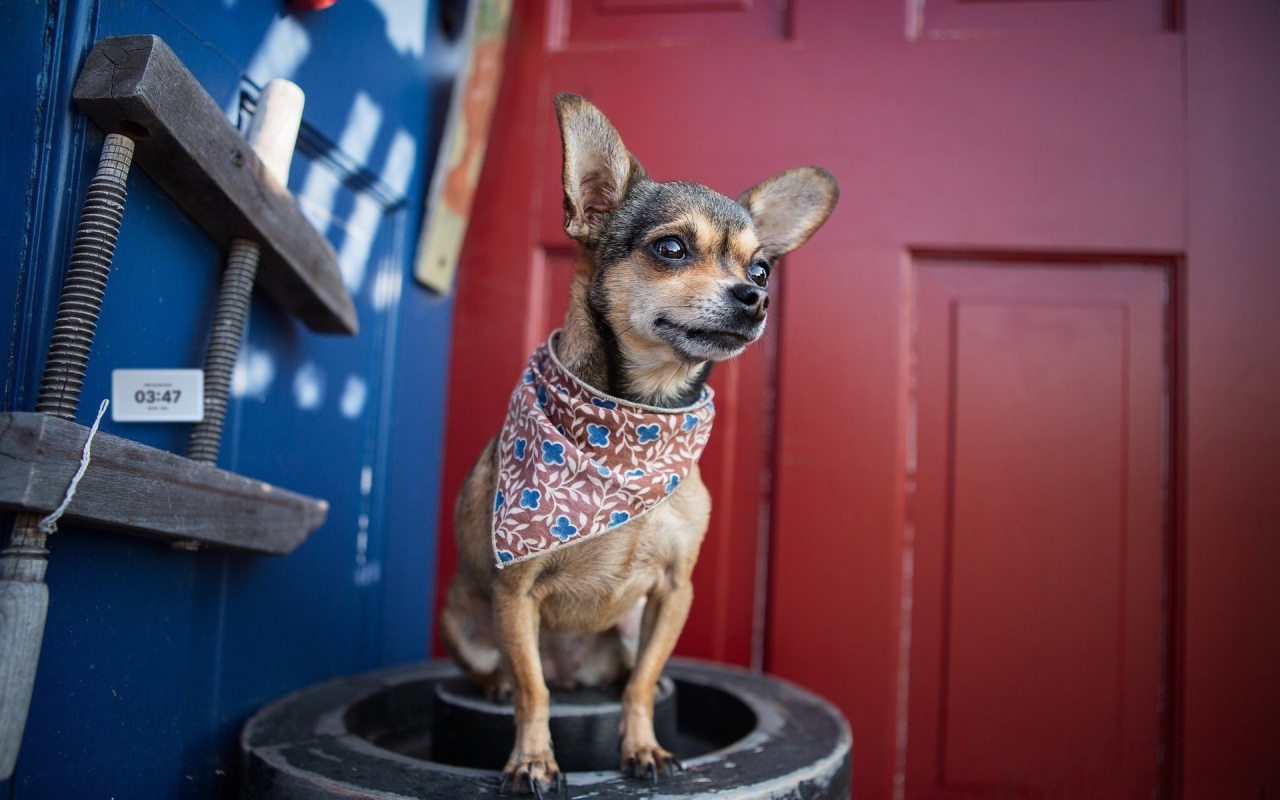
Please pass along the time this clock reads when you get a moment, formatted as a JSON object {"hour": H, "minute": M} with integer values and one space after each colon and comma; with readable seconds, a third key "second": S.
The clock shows {"hour": 3, "minute": 47}
